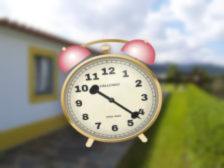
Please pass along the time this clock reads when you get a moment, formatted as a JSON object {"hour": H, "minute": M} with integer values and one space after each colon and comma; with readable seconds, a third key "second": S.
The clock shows {"hour": 10, "minute": 22}
